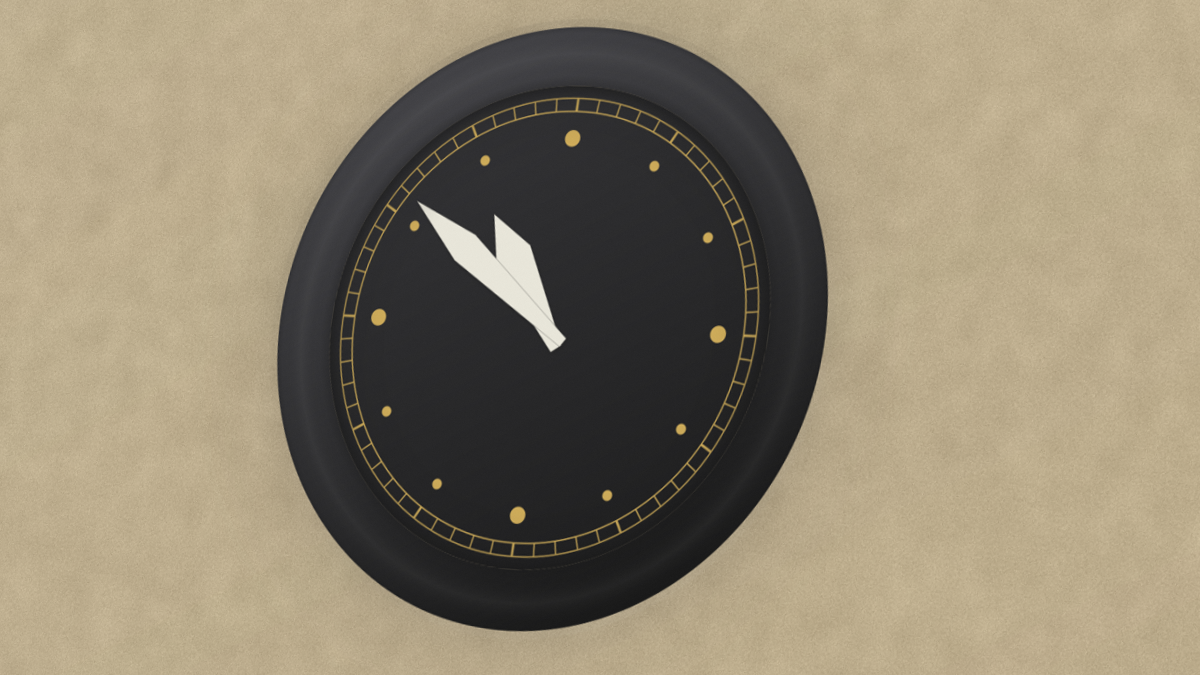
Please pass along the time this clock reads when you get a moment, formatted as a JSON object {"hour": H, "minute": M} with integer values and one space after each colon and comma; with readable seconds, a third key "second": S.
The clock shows {"hour": 10, "minute": 51}
